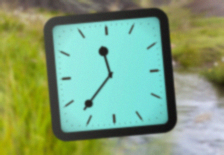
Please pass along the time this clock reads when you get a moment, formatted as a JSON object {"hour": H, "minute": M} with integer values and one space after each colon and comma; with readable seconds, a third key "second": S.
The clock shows {"hour": 11, "minute": 37}
